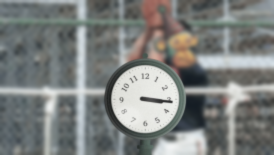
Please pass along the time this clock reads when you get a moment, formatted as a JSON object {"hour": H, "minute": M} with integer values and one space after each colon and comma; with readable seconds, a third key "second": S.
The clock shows {"hour": 3, "minute": 16}
